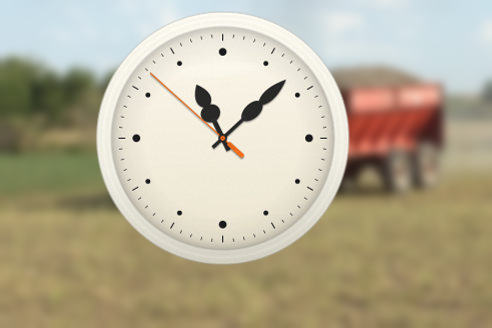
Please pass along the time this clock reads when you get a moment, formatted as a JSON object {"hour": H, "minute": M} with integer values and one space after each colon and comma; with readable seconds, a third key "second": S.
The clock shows {"hour": 11, "minute": 7, "second": 52}
